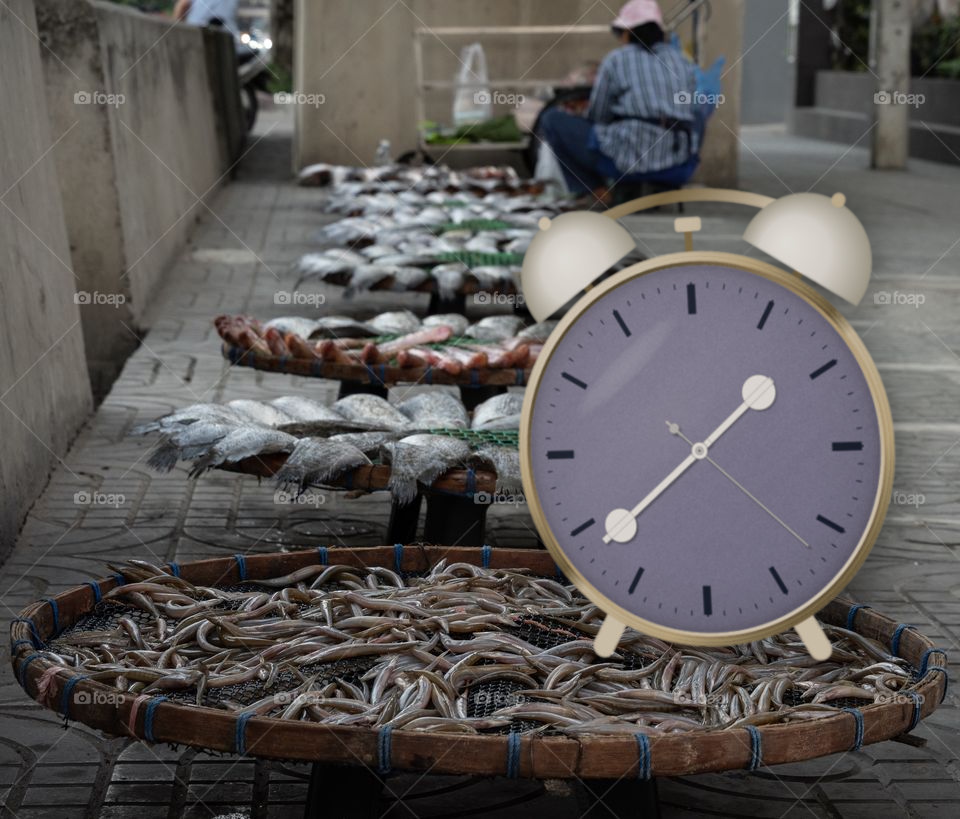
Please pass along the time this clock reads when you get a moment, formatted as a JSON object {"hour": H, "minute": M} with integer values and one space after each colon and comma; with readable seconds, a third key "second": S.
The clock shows {"hour": 1, "minute": 38, "second": 22}
